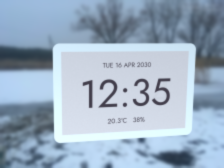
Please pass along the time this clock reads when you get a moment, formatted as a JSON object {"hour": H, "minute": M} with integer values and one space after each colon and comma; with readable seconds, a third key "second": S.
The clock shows {"hour": 12, "minute": 35}
